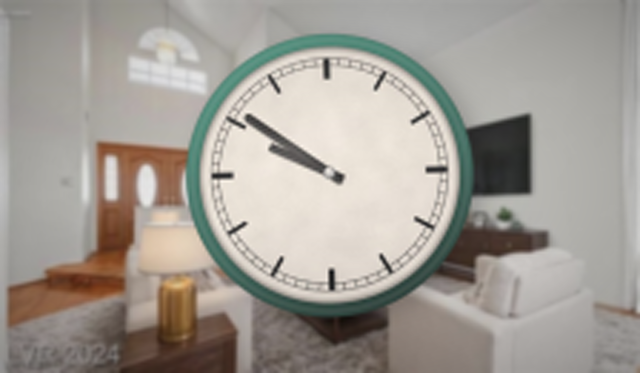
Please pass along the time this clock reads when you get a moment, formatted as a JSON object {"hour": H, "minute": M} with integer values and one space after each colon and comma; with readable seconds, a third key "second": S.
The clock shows {"hour": 9, "minute": 51}
